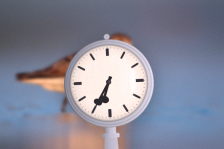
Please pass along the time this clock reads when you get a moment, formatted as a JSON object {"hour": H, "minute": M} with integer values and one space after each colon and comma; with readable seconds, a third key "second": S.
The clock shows {"hour": 6, "minute": 35}
